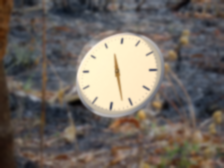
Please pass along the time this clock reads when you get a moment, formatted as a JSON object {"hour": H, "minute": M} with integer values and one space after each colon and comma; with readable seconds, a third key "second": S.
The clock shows {"hour": 11, "minute": 27}
